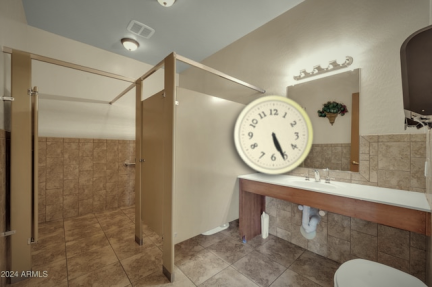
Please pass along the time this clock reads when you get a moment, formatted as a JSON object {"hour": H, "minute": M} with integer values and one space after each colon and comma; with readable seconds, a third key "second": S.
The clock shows {"hour": 5, "minute": 26}
